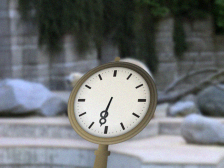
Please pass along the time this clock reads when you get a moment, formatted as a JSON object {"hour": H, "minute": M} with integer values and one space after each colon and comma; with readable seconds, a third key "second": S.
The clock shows {"hour": 6, "minute": 32}
